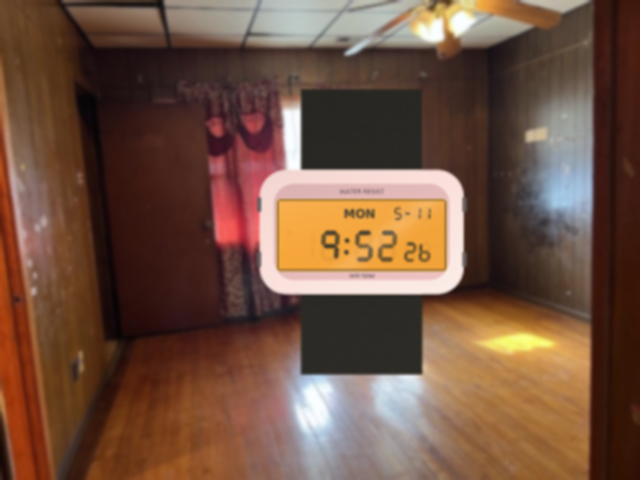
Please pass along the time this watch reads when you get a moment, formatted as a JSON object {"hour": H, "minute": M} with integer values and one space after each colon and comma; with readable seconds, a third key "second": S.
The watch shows {"hour": 9, "minute": 52, "second": 26}
